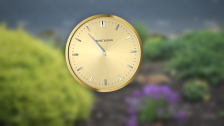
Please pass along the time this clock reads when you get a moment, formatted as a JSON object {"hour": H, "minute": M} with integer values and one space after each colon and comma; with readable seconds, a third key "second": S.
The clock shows {"hour": 10, "minute": 54}
